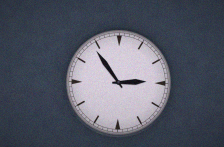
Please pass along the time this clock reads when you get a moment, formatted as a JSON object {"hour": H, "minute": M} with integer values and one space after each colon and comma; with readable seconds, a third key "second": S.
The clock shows {"hour": 2, "minute": 54}
